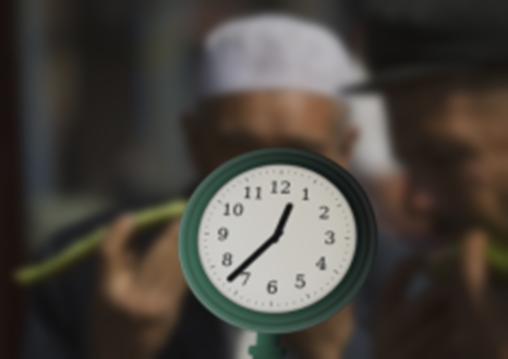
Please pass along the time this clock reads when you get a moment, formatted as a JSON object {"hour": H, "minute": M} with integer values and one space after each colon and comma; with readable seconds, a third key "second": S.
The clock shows {"hour": 12, "minute": 37}
